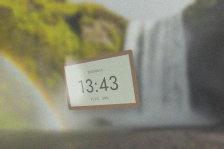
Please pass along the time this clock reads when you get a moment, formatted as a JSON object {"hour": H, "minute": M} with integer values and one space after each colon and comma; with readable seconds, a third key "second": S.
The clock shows {"hour": 13, "minute": 43}
